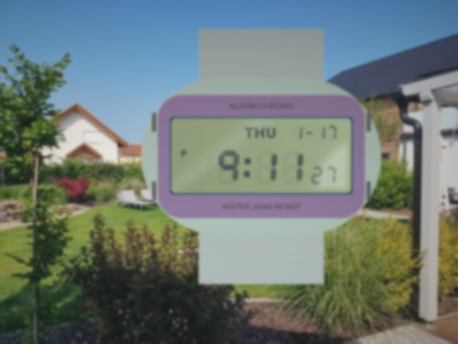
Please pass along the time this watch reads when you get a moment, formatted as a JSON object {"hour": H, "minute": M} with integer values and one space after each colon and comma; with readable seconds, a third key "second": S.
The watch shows {"hour": 9, "minute": 11, "second": 27}
